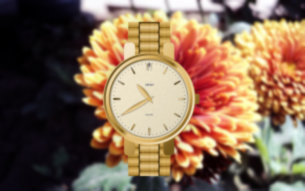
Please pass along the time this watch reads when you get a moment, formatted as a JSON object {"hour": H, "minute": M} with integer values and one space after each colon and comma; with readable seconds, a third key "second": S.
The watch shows {"hour": 10, "minute": 40}
